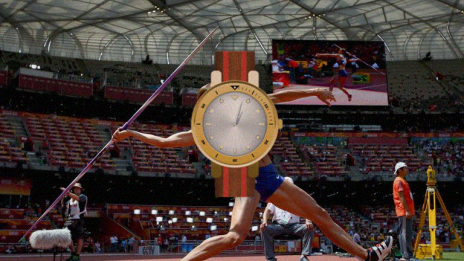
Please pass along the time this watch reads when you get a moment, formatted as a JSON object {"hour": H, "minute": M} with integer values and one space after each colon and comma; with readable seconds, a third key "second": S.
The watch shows {"hour": 1, "minute": 3}
